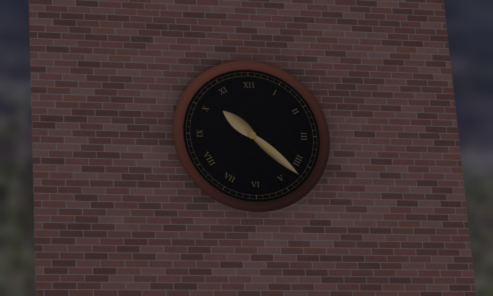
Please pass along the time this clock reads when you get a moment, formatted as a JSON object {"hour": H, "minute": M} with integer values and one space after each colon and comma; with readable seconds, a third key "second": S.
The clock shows {"hour": 10, "minute": 22}
